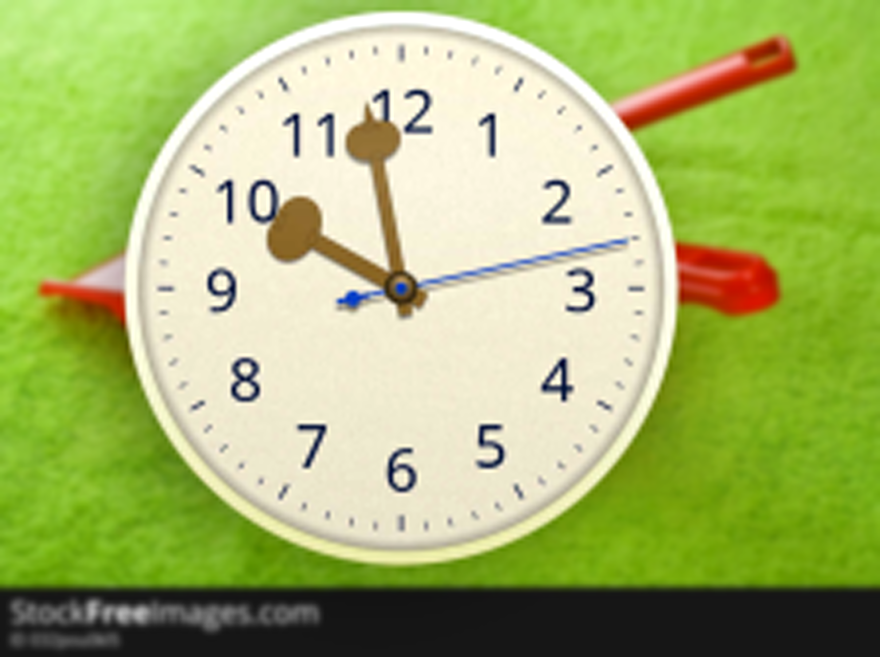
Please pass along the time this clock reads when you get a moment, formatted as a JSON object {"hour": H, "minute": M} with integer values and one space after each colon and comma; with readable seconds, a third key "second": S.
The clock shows {"hour": 9, "minute": 58, "second": 13}
